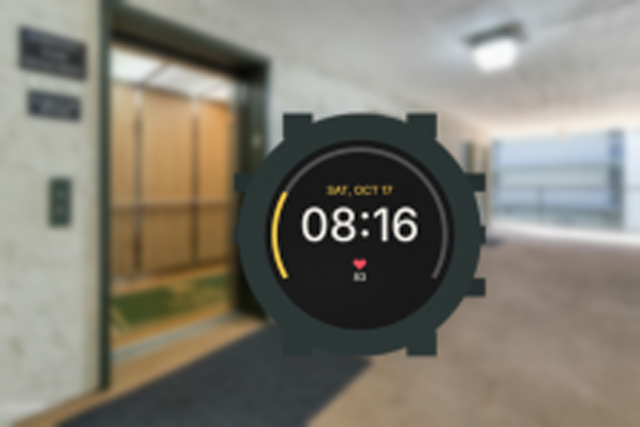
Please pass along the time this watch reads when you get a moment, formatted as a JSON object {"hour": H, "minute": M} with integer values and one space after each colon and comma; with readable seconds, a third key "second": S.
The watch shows {"hour": 8, "minute": 16}
